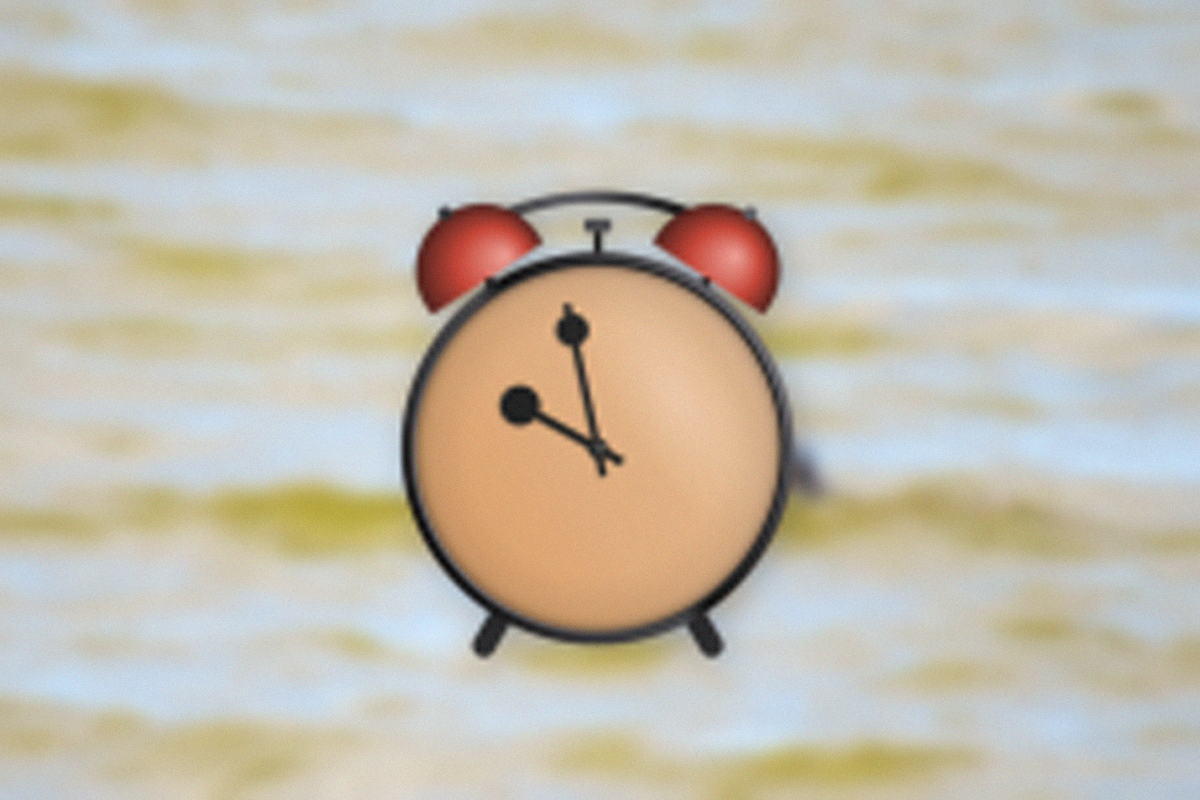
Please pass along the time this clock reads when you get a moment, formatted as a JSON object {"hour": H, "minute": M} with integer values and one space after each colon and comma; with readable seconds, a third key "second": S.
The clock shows {"hour": 9, "minute": 58}
